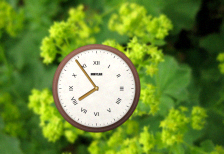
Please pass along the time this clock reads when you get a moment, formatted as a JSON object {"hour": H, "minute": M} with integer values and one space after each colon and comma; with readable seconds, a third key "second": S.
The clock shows {"hour": 7, "minute": 54}
